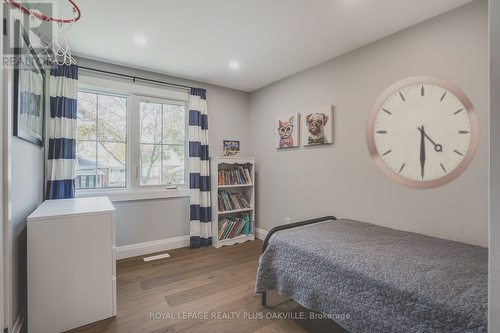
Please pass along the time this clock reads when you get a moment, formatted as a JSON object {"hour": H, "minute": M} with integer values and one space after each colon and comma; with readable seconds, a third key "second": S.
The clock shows {"hour": 4, "minute": 30}
